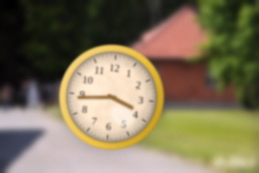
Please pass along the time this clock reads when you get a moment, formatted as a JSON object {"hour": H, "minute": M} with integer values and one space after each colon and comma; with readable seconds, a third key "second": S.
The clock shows {"hour": 3, "minute": 44}
